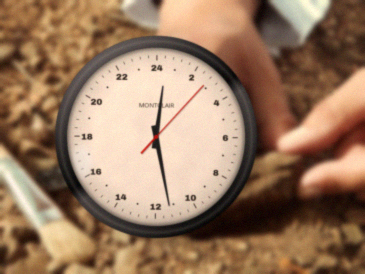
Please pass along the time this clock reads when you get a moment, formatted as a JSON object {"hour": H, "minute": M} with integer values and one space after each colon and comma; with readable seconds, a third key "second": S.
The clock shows {"hour": 0, "minute": 28, "second": 7}
